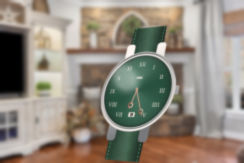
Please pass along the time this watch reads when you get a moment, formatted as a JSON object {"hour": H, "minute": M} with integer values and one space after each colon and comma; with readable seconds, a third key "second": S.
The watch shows {"hour": 6, "minute": 26}
